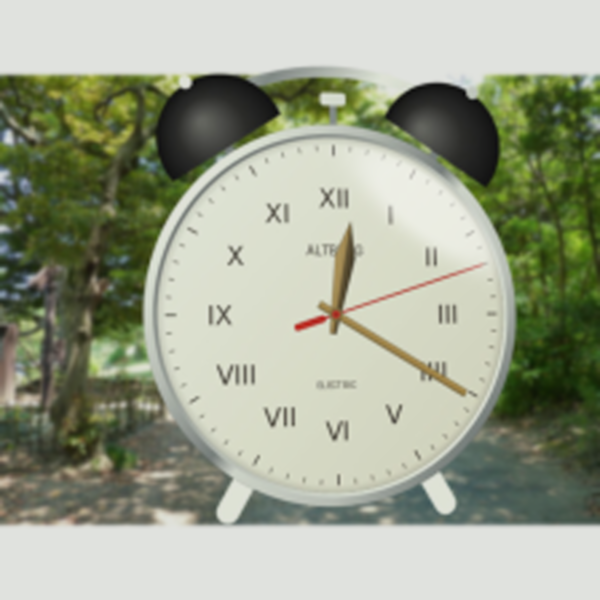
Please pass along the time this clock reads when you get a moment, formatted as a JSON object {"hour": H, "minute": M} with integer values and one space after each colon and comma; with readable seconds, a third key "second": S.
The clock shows {"hour": 12, "minute": 20, "second": 12}
